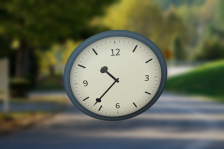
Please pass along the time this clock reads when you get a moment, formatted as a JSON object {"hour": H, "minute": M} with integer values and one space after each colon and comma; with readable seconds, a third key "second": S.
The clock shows {"hour": 10, "minute": 37}
